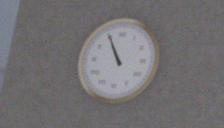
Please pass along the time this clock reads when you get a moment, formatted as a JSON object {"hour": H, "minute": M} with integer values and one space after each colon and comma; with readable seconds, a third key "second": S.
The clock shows {"hour": 10, "minute": 55}
